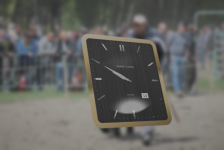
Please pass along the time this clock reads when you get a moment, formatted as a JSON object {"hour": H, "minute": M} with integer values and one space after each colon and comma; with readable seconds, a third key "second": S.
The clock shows {"hour": 9, "minute": 50}
